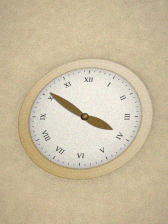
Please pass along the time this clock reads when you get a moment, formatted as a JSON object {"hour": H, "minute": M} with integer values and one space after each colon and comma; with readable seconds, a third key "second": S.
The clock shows {"hour": 3, "minute": 51}
